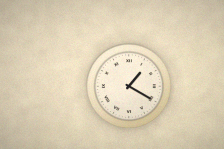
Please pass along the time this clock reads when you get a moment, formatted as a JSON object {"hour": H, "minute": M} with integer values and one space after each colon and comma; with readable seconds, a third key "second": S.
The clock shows {"hour": 1, "minute": 20}
